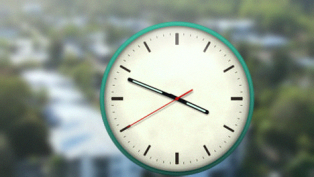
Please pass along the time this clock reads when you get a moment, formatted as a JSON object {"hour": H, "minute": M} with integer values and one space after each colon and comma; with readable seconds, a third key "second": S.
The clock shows {"hour": 3, "minute": 48, "second": 40}
